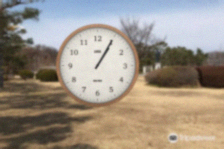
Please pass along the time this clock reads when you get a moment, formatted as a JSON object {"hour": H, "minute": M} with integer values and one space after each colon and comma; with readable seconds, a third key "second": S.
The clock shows {"hour": 1, "minute": 5}
